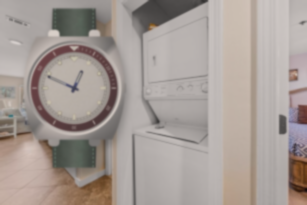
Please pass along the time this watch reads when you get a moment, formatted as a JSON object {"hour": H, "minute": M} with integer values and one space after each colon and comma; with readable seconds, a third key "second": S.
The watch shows {"hour": 12, "minute": 49}
